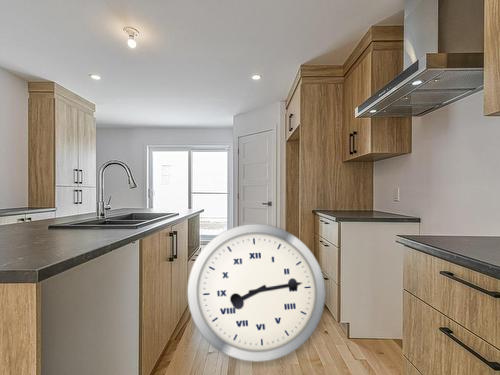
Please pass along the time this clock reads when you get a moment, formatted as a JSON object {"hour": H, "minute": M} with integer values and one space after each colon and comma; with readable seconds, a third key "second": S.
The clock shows {"hour": 8, "minute": 14}
